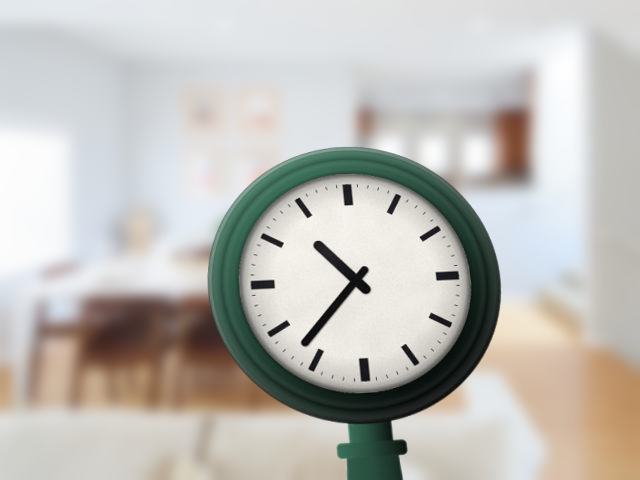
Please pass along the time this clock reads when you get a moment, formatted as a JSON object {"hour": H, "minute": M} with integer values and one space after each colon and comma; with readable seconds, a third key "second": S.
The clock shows {"hour": 10, "minute": 37}
